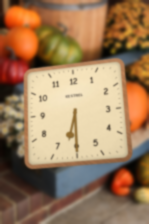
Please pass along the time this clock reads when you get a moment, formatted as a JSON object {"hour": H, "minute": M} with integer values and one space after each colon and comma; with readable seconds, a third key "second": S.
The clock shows {"hour": 6, "minute": 30}
